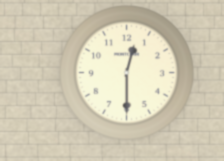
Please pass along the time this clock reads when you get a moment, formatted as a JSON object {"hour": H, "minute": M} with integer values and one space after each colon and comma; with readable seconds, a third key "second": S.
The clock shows {"hour": 12, "minute": 30}
